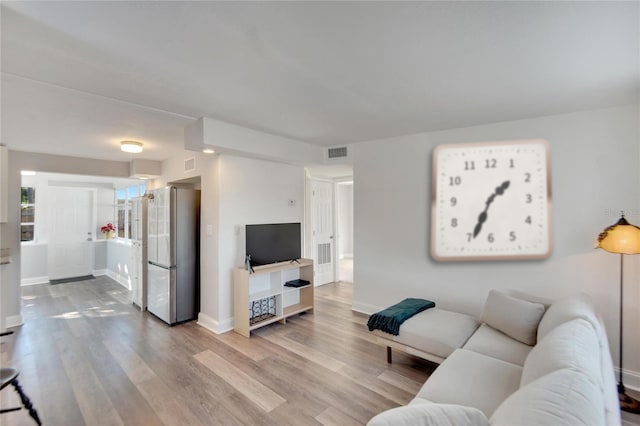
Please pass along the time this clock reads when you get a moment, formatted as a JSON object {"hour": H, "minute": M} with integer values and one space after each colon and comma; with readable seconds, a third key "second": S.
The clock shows {"hour": 1, "minute": 34}
